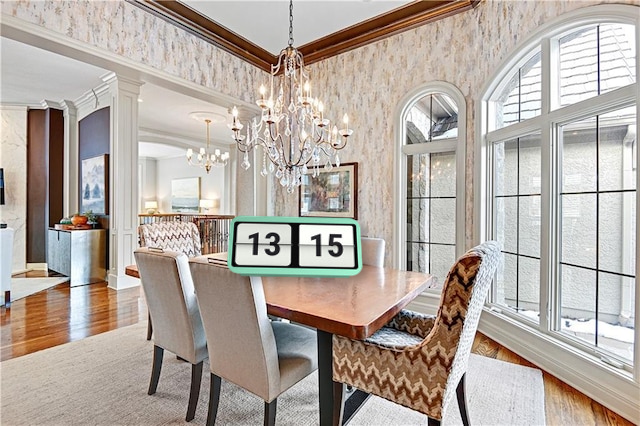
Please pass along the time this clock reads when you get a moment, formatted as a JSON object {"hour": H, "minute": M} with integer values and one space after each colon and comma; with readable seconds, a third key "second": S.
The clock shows {"hour": 13, "minute": 15}
